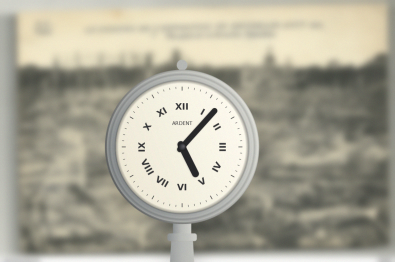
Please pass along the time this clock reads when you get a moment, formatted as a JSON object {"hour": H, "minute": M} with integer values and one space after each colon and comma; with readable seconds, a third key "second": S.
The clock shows {"hour": 5, "minute": 7}
